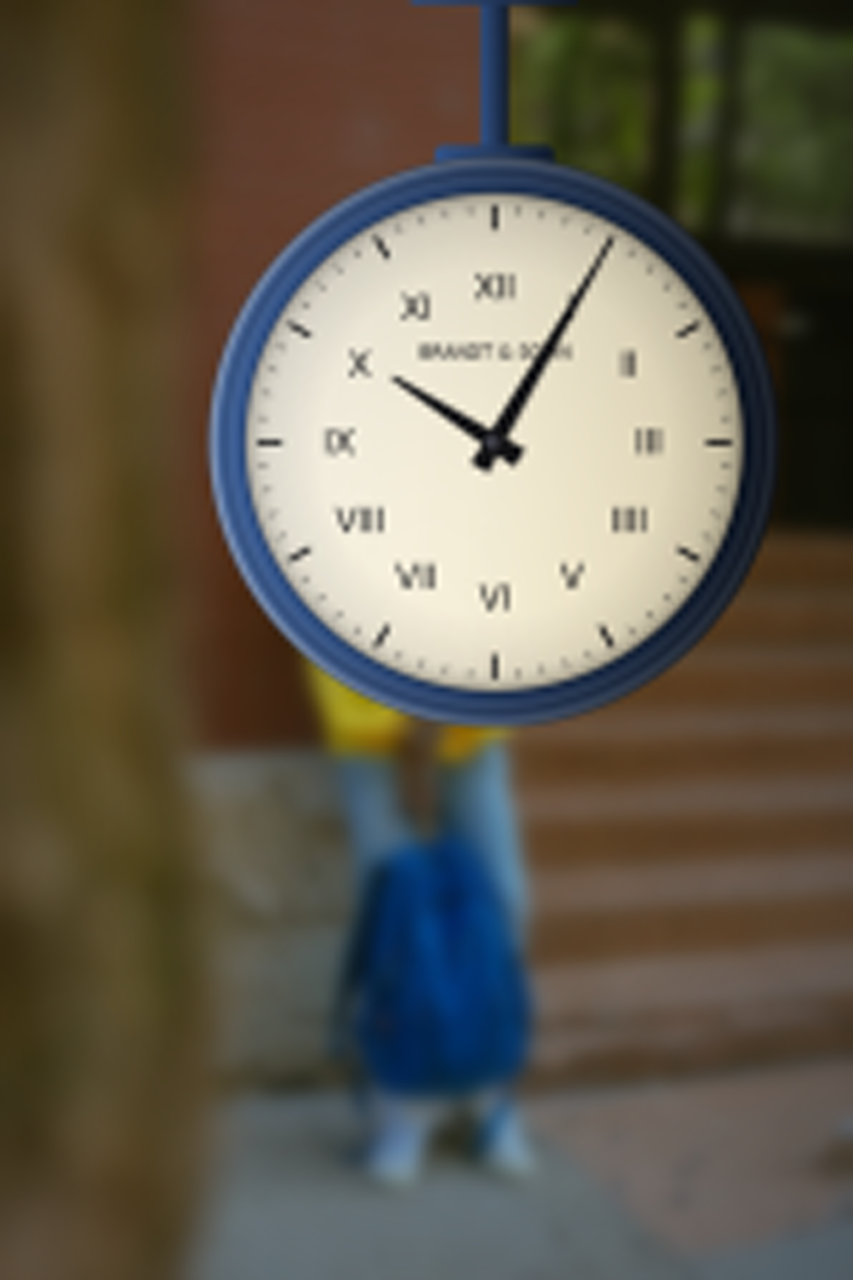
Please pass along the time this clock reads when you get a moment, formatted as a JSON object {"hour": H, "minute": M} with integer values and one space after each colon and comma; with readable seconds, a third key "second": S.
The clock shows {"hour": 10, "minute": 5}
